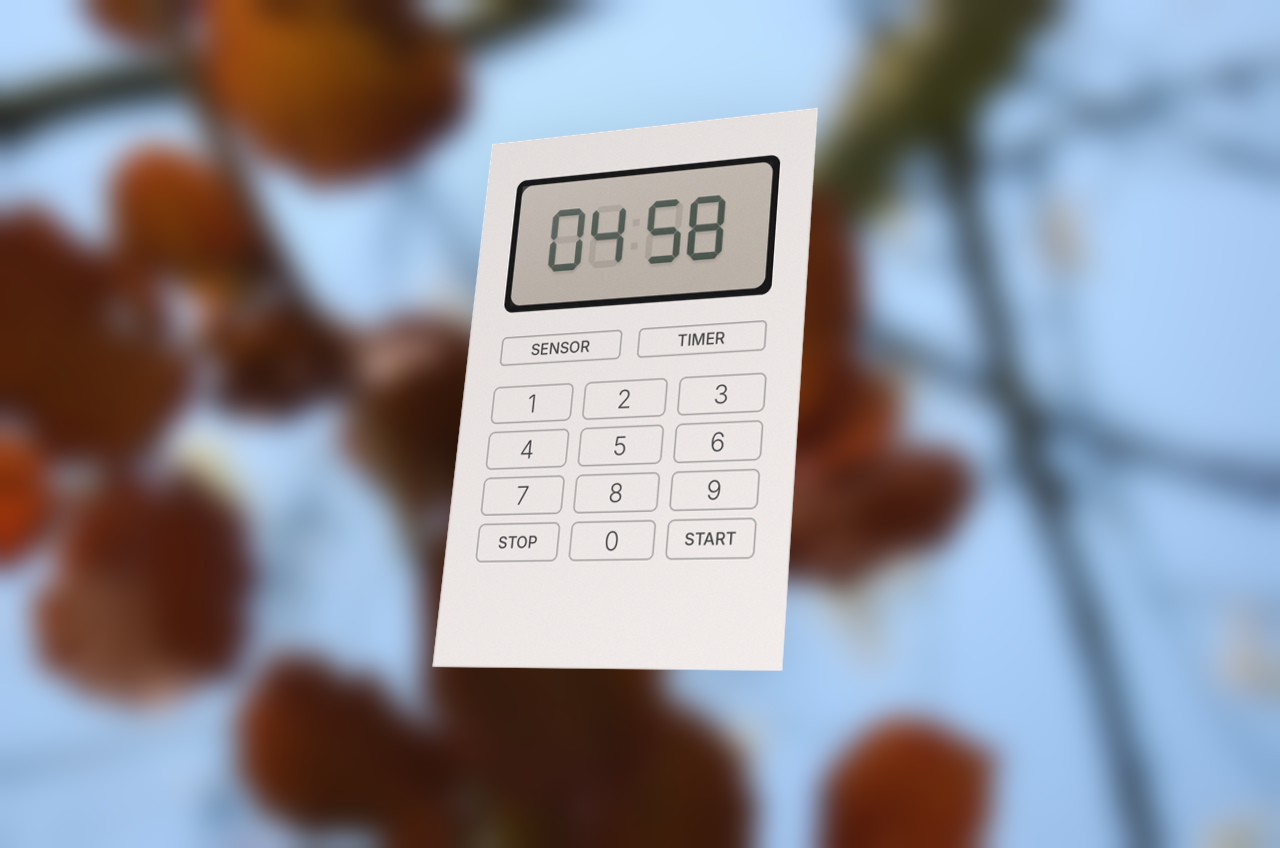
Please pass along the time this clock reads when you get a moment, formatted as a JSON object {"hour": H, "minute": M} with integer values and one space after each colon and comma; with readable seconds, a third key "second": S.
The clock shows {"hour": 4, "minute": 58}
